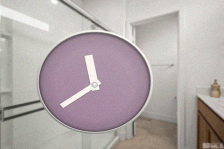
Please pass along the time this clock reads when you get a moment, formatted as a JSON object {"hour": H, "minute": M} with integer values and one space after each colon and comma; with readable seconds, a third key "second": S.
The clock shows {"hour": 11, "minute": 39}
